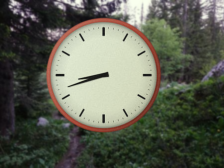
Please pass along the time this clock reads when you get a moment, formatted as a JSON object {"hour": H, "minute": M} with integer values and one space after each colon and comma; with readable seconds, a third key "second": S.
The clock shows {"hour": 8, "minute": 42}
